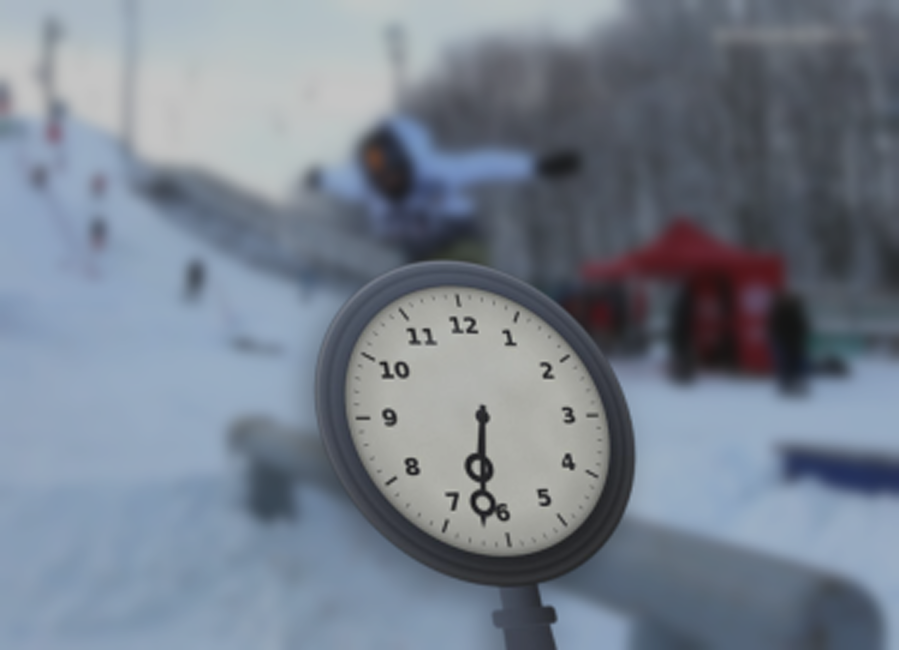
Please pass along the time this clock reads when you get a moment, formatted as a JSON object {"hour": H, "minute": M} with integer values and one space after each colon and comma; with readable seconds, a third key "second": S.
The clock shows {"hour": 6, "minute": 32}
